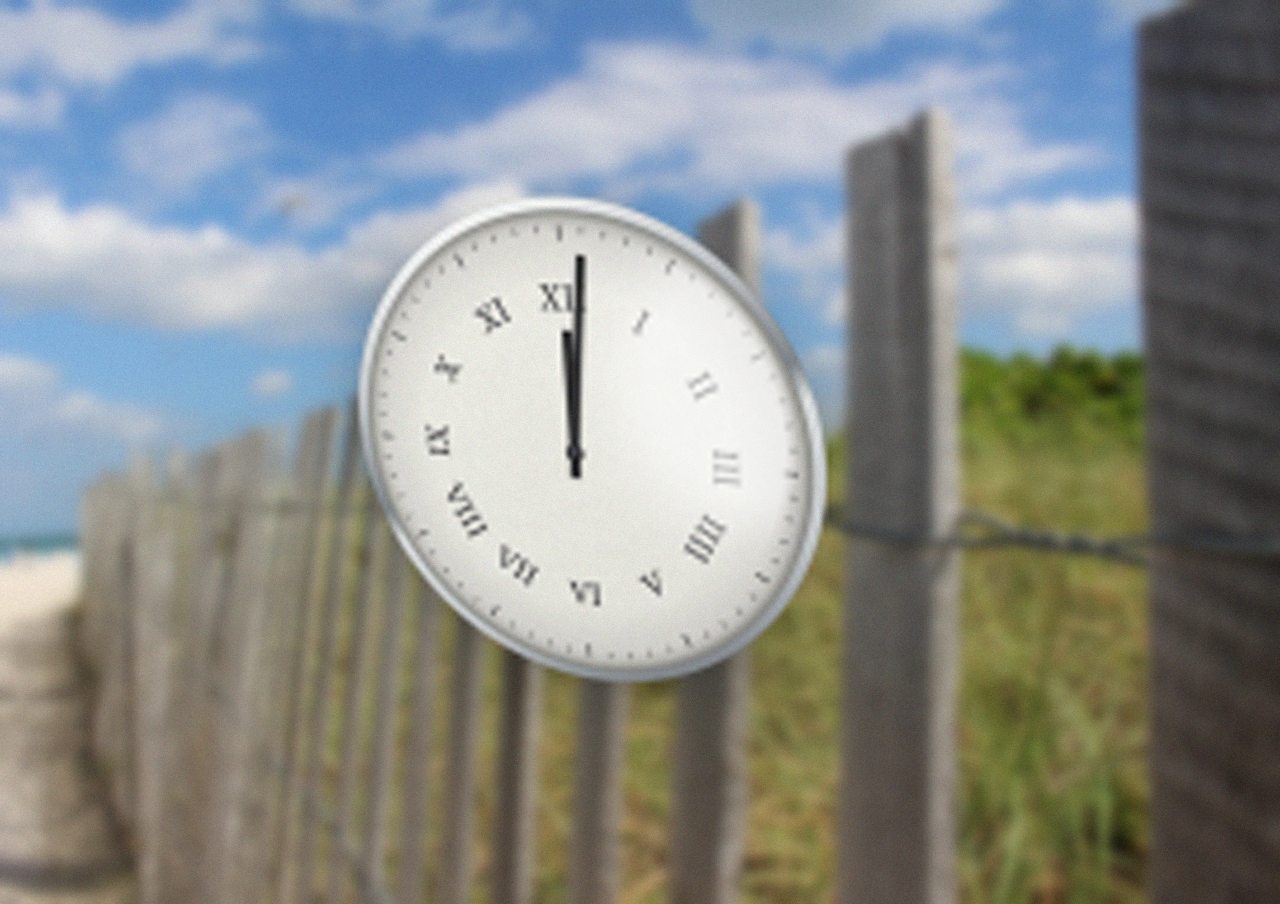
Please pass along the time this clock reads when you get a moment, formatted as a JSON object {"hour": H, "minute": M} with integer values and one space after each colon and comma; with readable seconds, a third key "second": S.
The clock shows {"hour": 12, "minute": 1}
